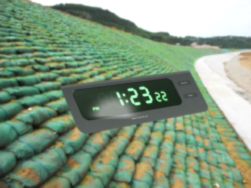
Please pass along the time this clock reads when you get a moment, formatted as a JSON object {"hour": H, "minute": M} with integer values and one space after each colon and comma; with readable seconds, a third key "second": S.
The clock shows {"hour": 1, "minute": 23, "second": 22}
